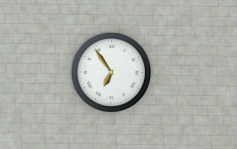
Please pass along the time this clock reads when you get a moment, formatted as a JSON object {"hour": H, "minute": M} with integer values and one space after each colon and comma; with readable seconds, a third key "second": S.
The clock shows {"hour": 6, "minute": 54}
